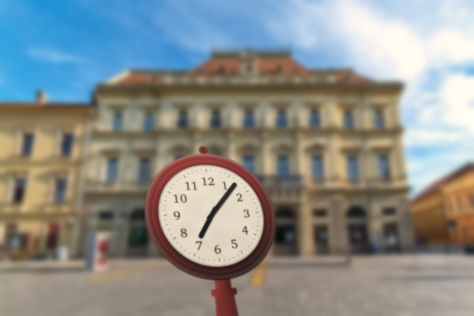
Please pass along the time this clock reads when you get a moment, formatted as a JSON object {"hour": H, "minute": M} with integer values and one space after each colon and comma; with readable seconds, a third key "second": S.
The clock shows {"hour": 7, "minute": 7}
